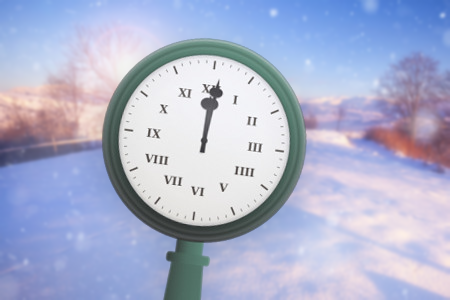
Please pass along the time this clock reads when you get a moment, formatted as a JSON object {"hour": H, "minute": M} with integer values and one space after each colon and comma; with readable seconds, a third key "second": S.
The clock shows {"hour": 12, "minute": 1}
